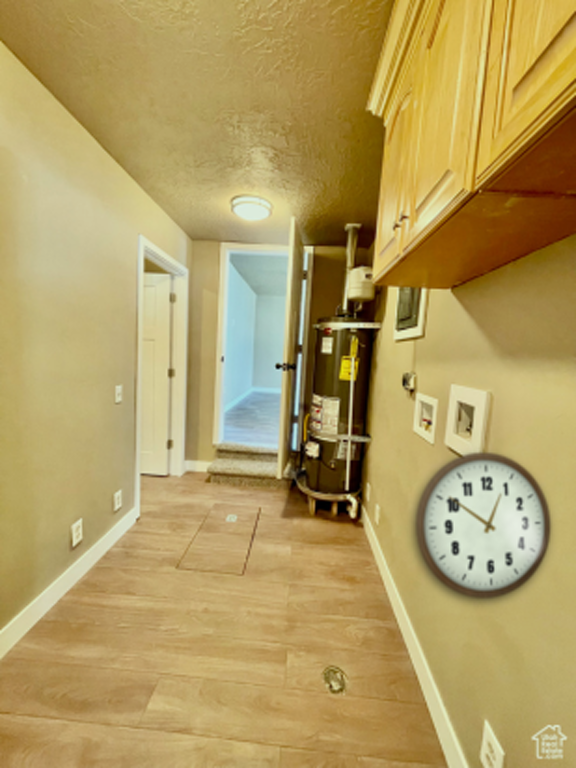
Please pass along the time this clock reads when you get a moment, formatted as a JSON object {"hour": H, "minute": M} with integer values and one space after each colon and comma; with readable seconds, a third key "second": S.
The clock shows {"hour": 12, "minute": 51}
